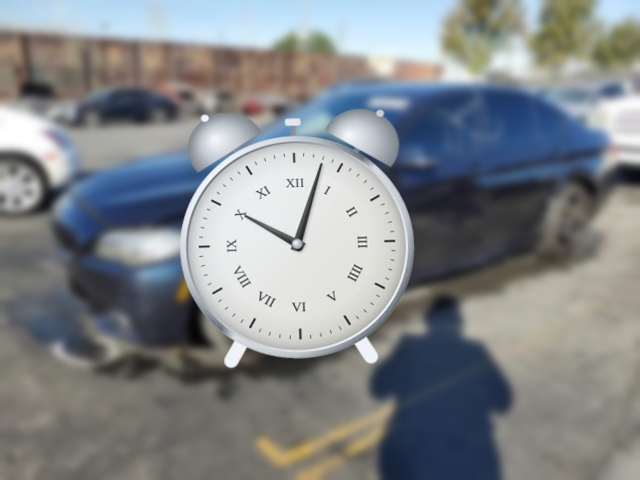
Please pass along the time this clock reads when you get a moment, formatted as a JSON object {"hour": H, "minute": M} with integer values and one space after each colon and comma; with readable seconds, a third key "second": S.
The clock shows {"hour": 10, "minute": 3}
